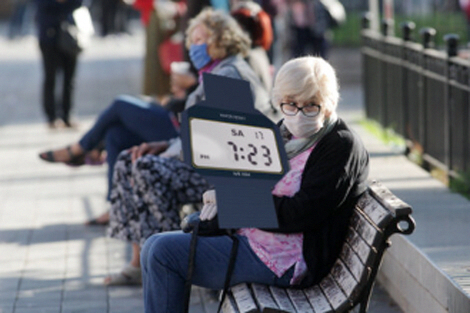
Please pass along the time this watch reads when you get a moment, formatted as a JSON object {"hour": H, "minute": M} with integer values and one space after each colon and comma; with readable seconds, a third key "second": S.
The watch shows {"hour": 7, "minute": 23}
